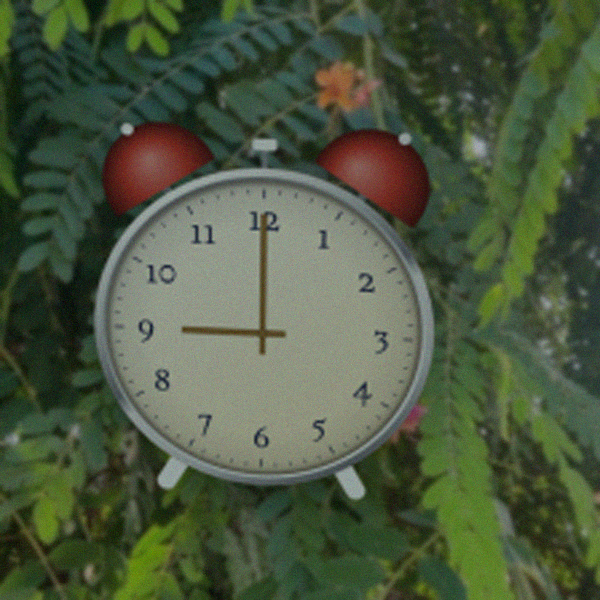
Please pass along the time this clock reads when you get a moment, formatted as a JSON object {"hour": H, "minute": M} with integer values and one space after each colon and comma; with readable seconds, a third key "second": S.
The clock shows {"hour": 9, "minute": 0}
